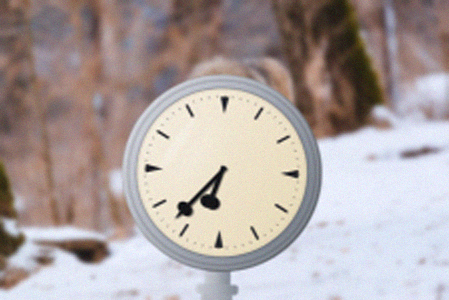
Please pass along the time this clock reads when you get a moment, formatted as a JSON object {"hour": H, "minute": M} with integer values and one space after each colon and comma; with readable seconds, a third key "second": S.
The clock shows {"hour": 6, "minute": 37}
